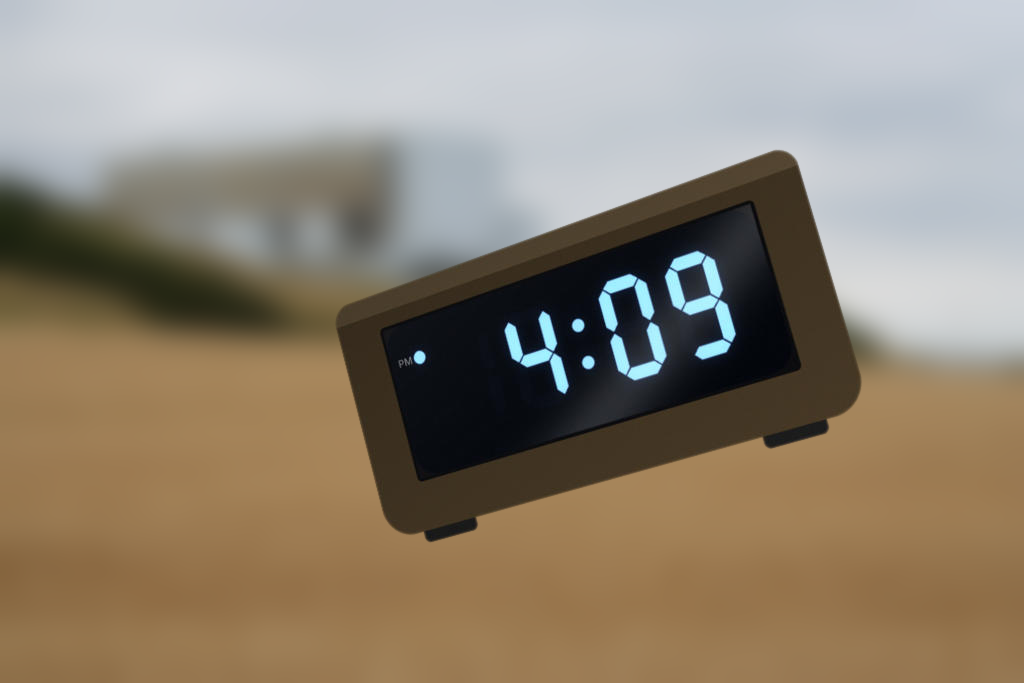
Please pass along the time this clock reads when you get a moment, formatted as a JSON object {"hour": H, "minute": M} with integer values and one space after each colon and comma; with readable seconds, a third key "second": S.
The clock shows {"hour": 4, "minute": 9}
